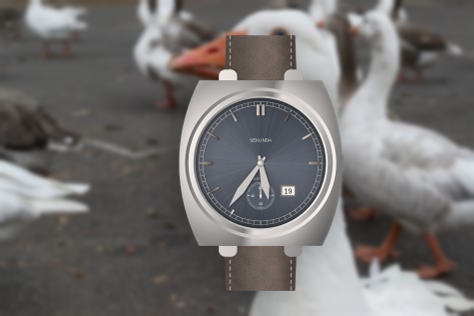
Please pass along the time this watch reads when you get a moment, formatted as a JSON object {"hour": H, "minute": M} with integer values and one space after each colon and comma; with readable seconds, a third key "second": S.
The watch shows {"hour": 5, "minute": 36}
